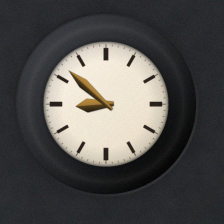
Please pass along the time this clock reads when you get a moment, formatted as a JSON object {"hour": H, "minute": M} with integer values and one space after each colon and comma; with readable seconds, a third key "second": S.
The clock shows {"hour": 8, "minute": 52}
